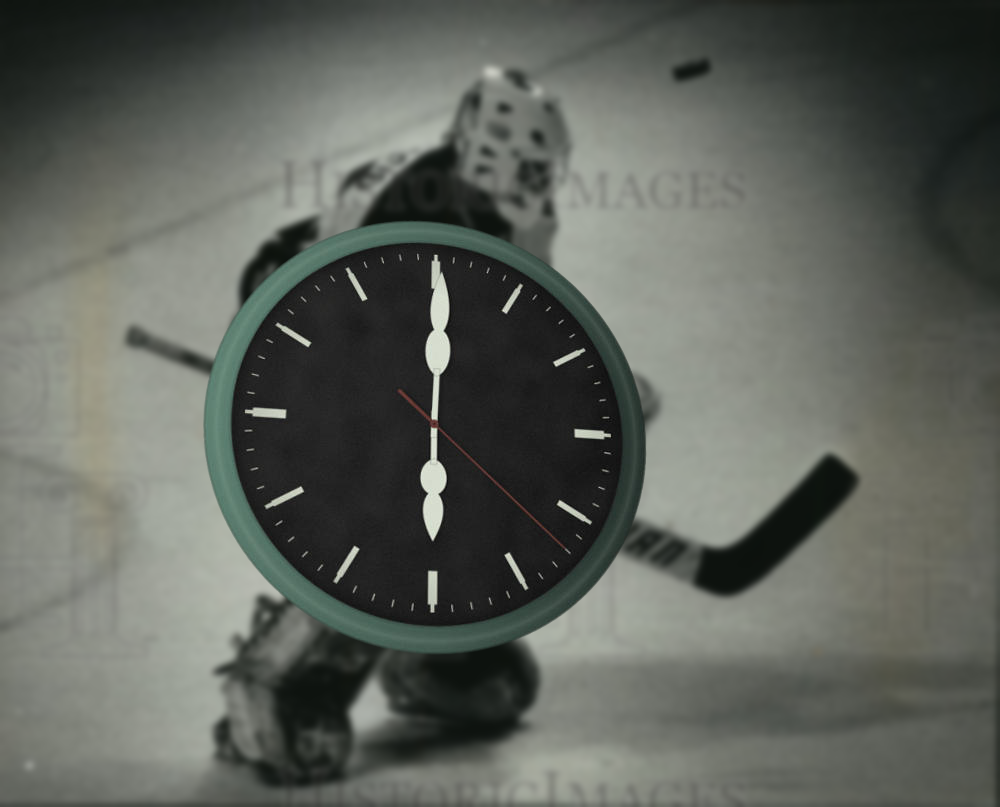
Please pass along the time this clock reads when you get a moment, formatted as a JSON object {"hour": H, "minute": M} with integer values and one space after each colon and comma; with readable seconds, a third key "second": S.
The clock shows {"hour": 6, "minute": 0, "second": 22}
